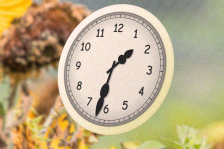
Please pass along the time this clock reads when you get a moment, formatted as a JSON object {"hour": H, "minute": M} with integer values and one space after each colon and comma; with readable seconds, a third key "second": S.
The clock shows {"hour": 1, "minute": 32}
